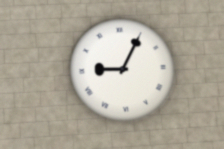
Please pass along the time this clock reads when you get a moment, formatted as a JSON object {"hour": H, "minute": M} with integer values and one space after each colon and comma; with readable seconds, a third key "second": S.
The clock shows {"hour": 9, "minute": 5}
